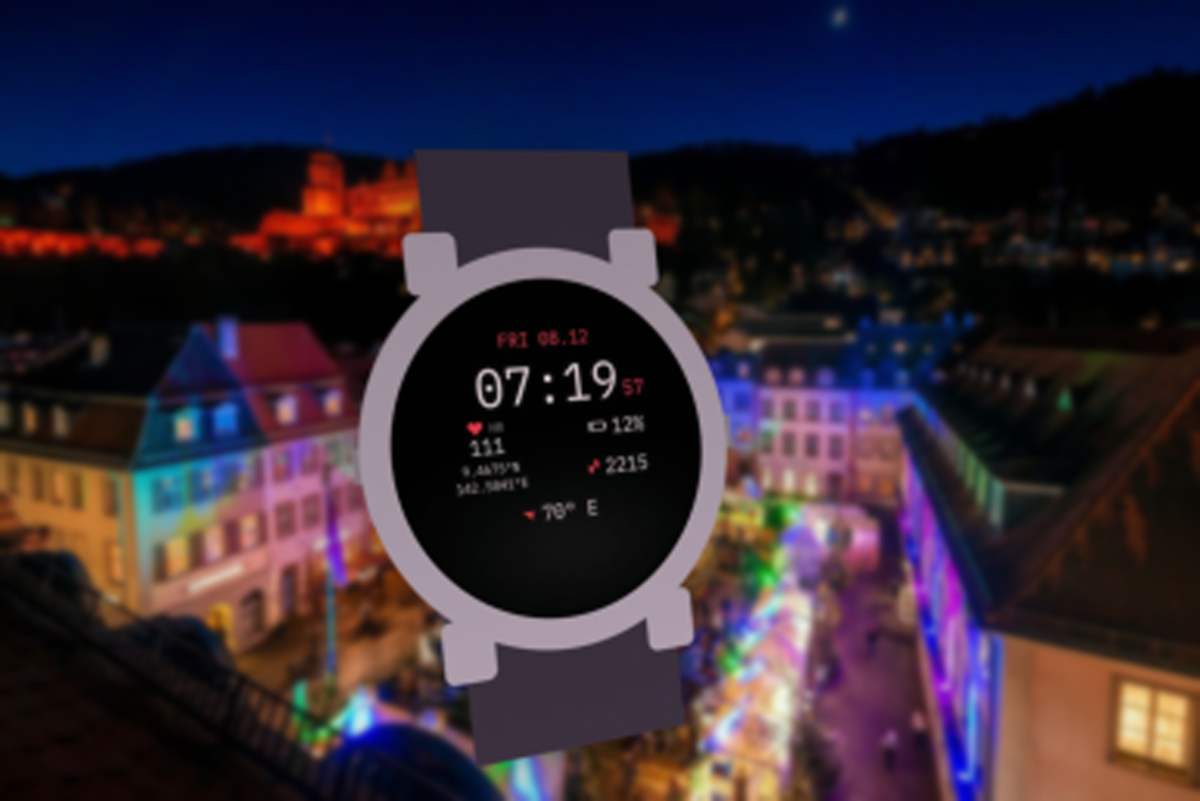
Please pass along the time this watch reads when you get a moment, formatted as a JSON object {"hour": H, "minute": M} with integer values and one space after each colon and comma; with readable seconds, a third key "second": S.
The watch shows {"hour": 7, "minute": 19}
